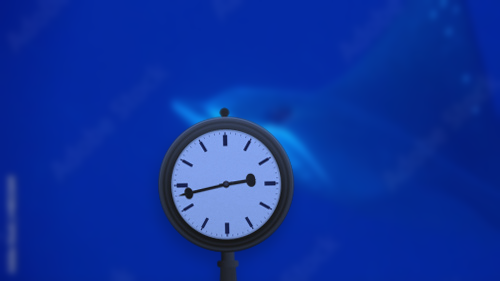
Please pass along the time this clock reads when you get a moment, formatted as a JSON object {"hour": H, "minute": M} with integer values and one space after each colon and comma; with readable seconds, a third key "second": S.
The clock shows {"hour": 2, "minute": 43}
